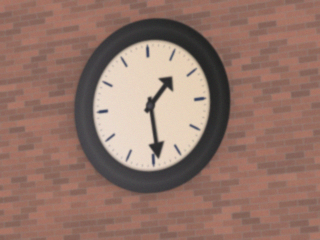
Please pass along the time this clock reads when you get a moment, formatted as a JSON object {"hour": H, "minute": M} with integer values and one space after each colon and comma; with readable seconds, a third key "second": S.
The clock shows {"hour": 1, "minute": 29}
